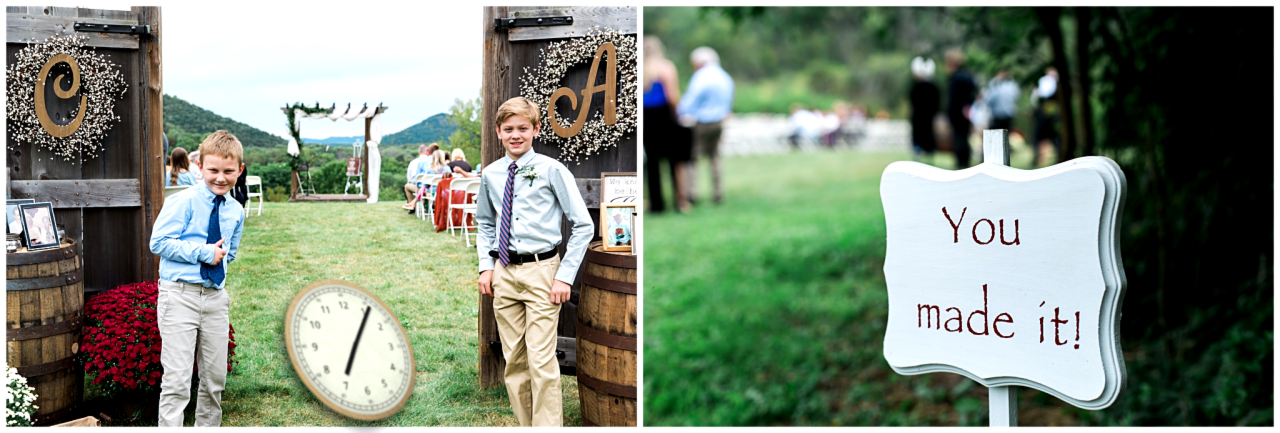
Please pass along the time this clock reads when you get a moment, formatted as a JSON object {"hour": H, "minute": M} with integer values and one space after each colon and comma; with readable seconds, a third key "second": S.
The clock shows {"hour": 7, "minute": 6}
